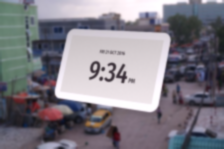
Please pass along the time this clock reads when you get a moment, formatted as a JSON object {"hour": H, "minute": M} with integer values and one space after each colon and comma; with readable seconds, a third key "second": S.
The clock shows {"hour": 9, "minute": 34}
